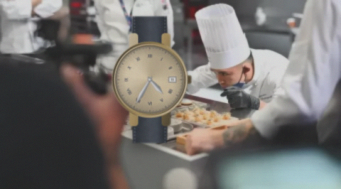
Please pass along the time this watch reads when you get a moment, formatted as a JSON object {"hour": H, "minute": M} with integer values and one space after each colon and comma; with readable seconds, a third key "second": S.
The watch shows {"hour": 4, "minute": 35}
